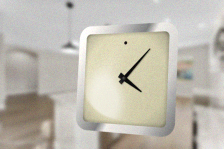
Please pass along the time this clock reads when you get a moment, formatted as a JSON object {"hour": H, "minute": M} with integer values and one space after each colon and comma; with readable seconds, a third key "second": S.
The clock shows {"hour": 4, "minute": 7}
